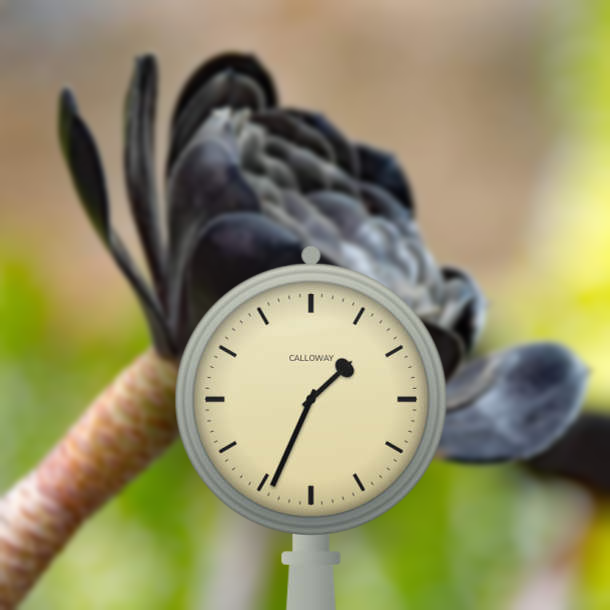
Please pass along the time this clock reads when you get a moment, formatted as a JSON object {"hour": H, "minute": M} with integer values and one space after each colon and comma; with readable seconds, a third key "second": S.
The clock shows {"hour": 1, "minute": 34}
